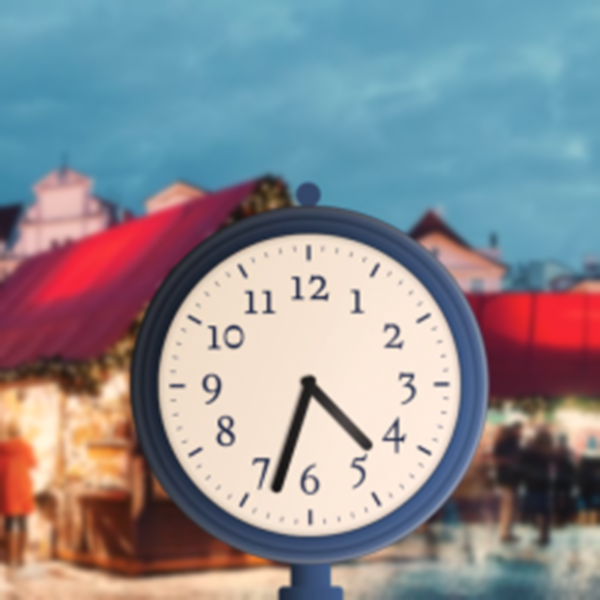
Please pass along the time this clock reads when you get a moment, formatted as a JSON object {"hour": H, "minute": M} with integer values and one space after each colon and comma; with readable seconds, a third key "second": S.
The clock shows {"hour": 4, "minute": 33}
